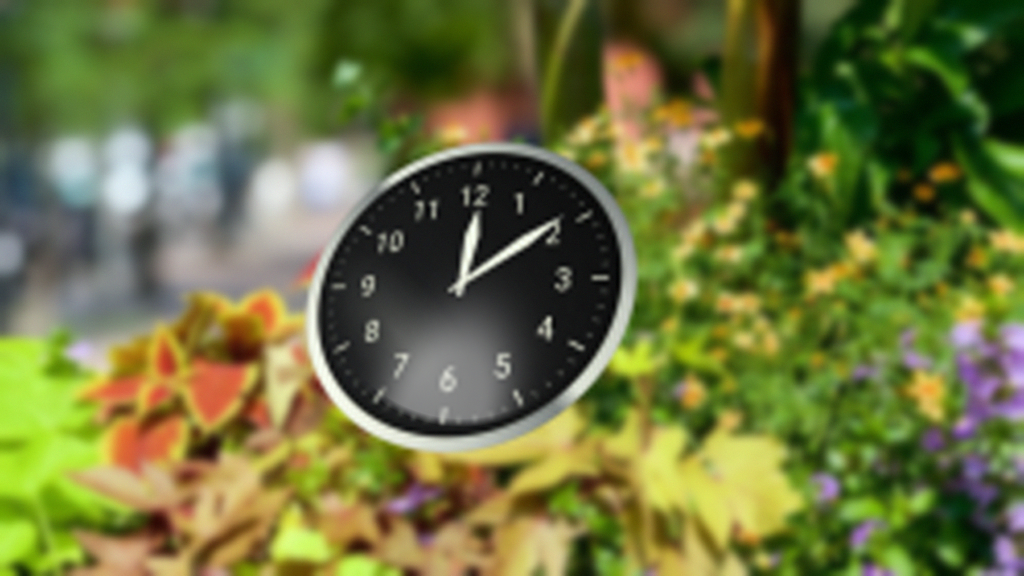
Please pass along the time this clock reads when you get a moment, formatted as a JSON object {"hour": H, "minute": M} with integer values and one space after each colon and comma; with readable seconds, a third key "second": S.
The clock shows {"hour": 12, "minute": 9}
